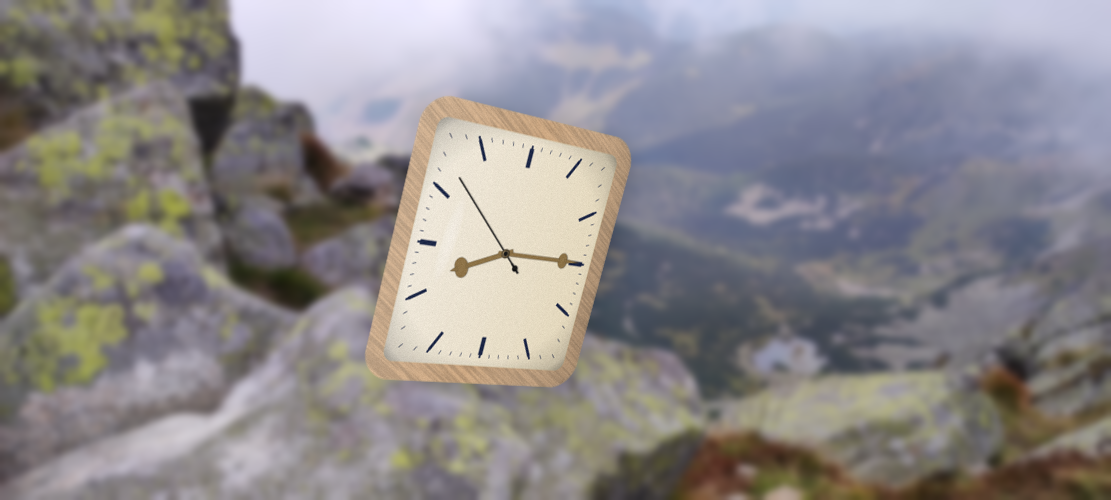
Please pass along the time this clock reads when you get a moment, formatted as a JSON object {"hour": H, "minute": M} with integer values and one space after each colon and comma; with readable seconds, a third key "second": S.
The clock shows {"hour": 8, "minute": 14, "second": 52}
